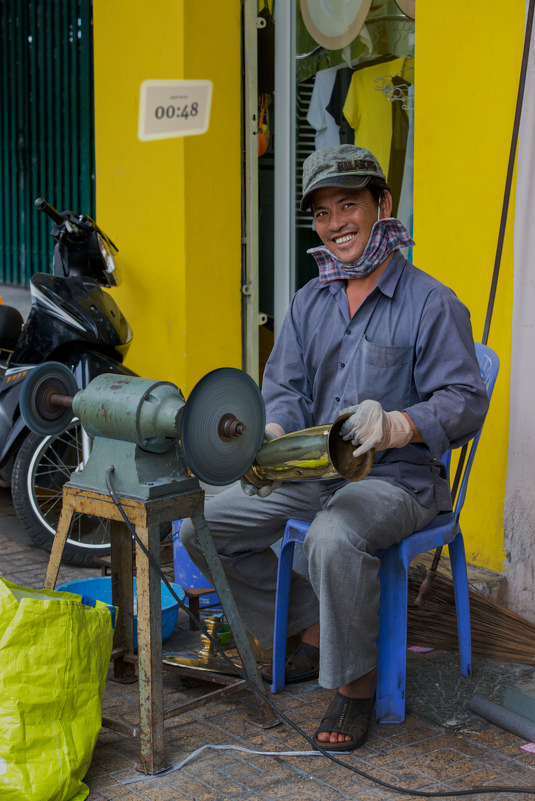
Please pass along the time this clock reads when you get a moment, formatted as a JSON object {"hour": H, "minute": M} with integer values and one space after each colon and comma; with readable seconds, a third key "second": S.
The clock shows {"hour": 0, "minute": 48}
